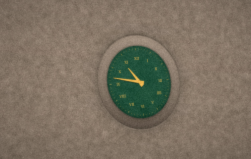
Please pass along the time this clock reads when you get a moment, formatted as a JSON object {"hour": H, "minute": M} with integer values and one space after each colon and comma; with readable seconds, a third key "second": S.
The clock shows {"hour": 10, "minute": 47}
